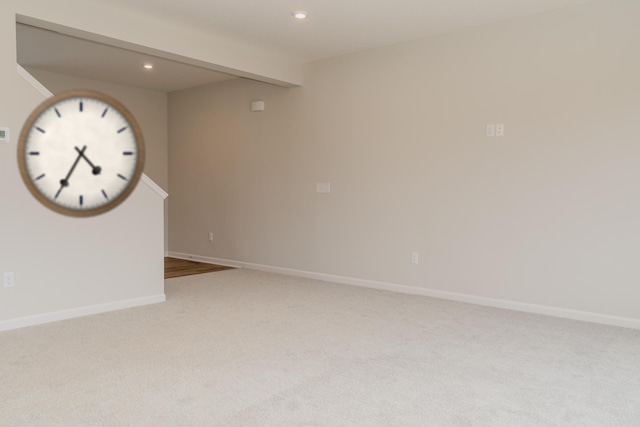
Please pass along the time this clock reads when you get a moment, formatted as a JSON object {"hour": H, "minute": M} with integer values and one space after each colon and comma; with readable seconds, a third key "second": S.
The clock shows {"hour": 4, "minute": 35}
